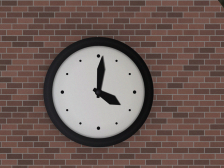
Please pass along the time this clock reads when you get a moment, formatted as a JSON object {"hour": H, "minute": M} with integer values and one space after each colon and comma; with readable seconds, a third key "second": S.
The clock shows {"hour": 4, "minute": 1}
